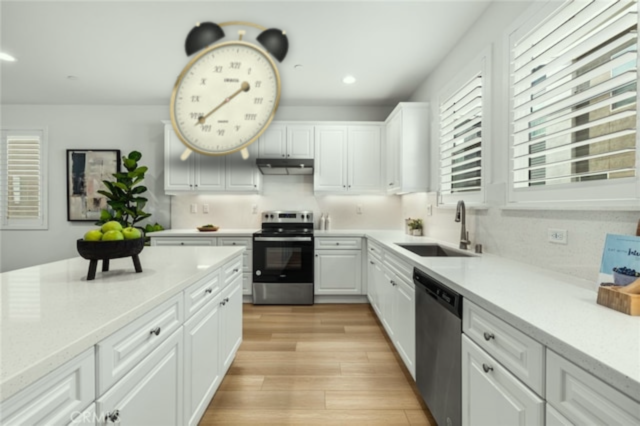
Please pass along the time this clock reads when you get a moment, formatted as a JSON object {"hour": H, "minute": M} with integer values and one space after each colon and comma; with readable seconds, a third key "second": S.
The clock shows {"hour": 1, "minute": 38}
